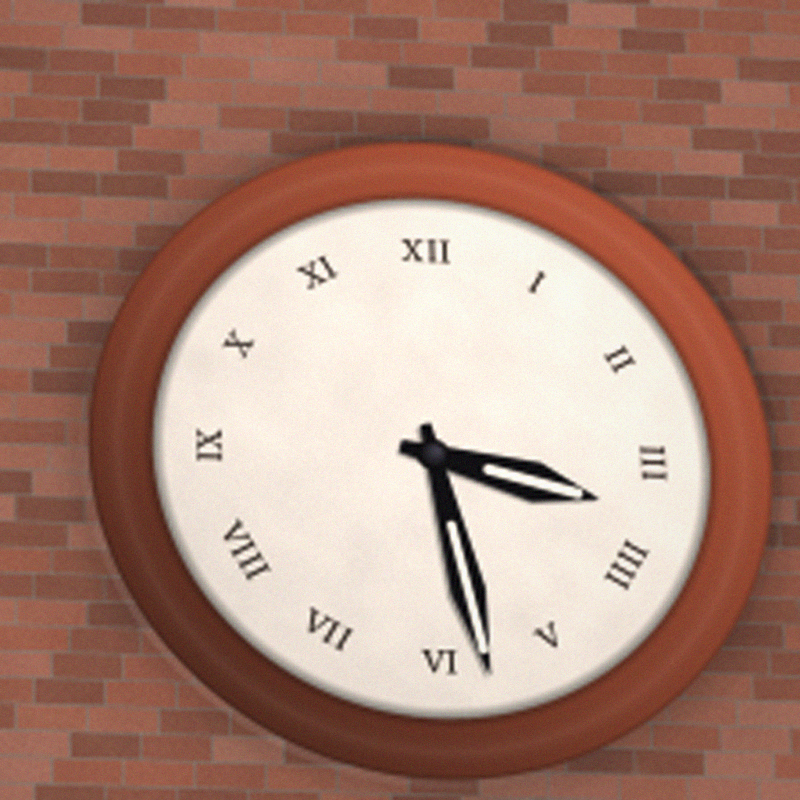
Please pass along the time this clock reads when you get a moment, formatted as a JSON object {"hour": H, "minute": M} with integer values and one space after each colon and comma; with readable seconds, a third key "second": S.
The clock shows {"hour": 3, "minute": 28}
